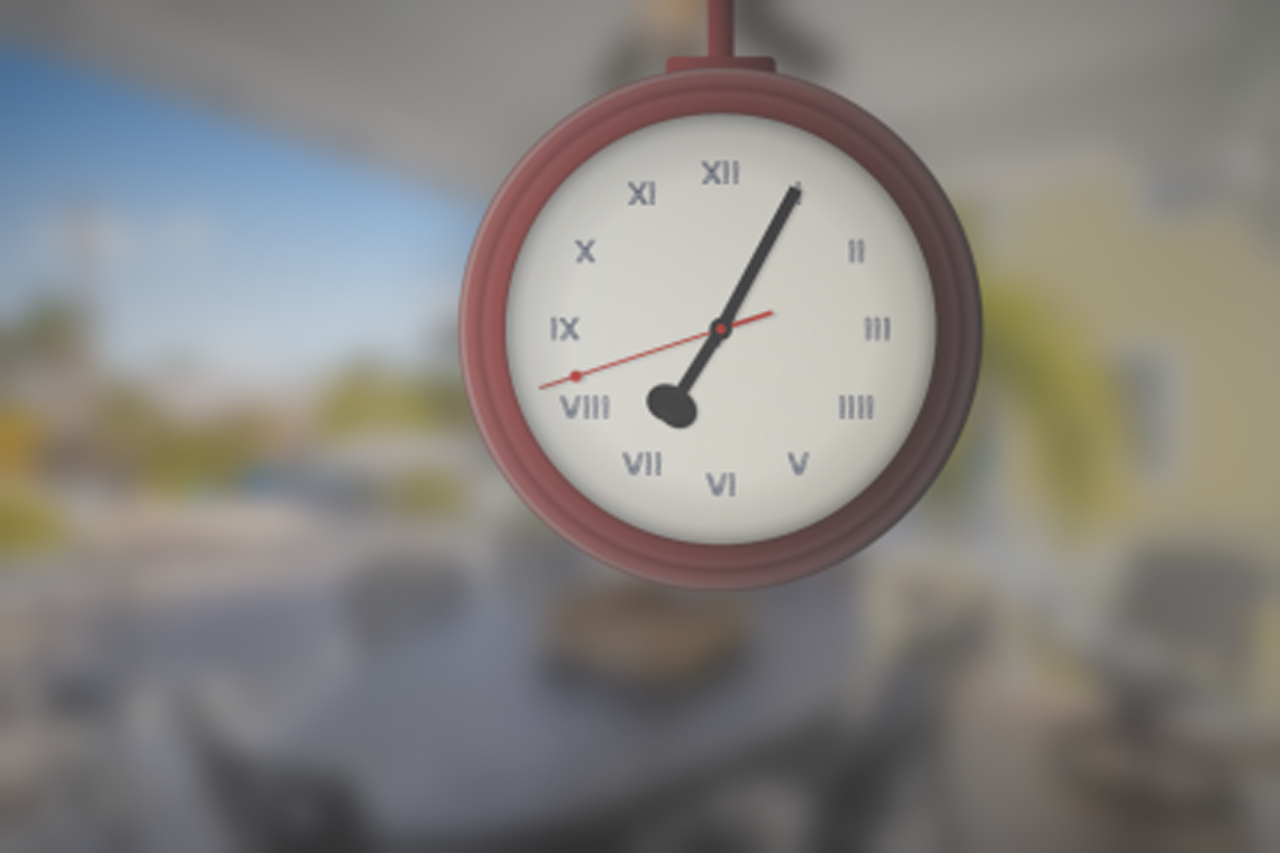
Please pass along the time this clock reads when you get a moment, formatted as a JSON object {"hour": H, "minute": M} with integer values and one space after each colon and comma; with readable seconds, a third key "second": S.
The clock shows {"hour": 7, "minute": 4, "second": 42}
